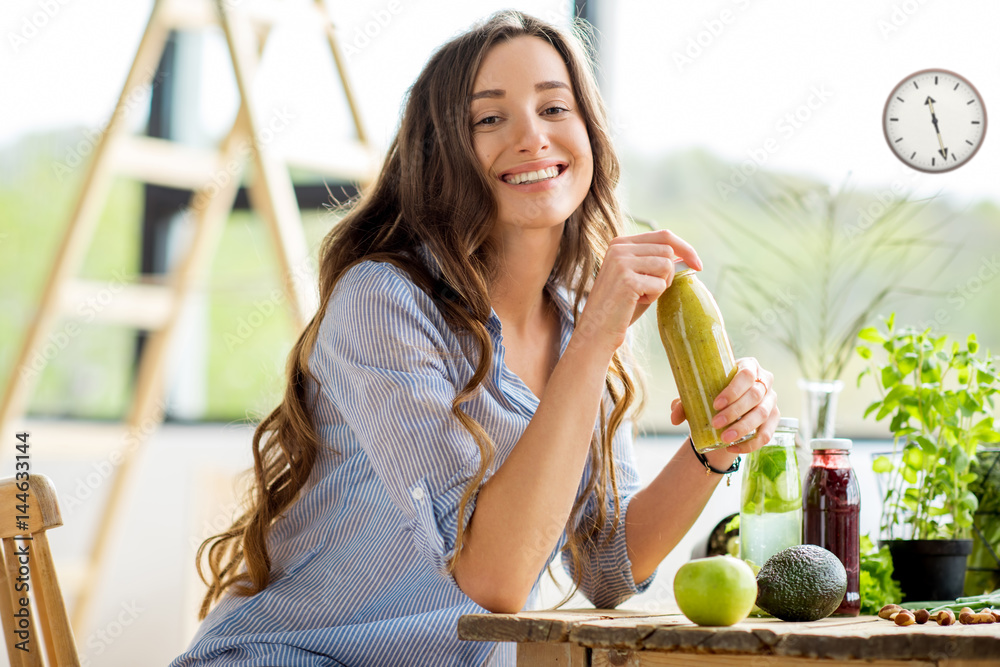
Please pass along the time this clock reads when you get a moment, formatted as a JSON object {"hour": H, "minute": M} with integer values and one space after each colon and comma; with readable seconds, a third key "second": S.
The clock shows {"hour": 11, "minute": 27}
